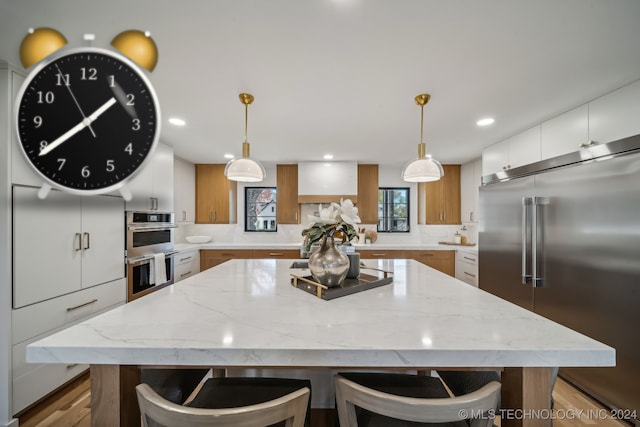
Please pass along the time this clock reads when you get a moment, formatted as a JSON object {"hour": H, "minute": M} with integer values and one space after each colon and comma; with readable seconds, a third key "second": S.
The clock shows {"hour": 1, "minute": 38, "second": 55}
